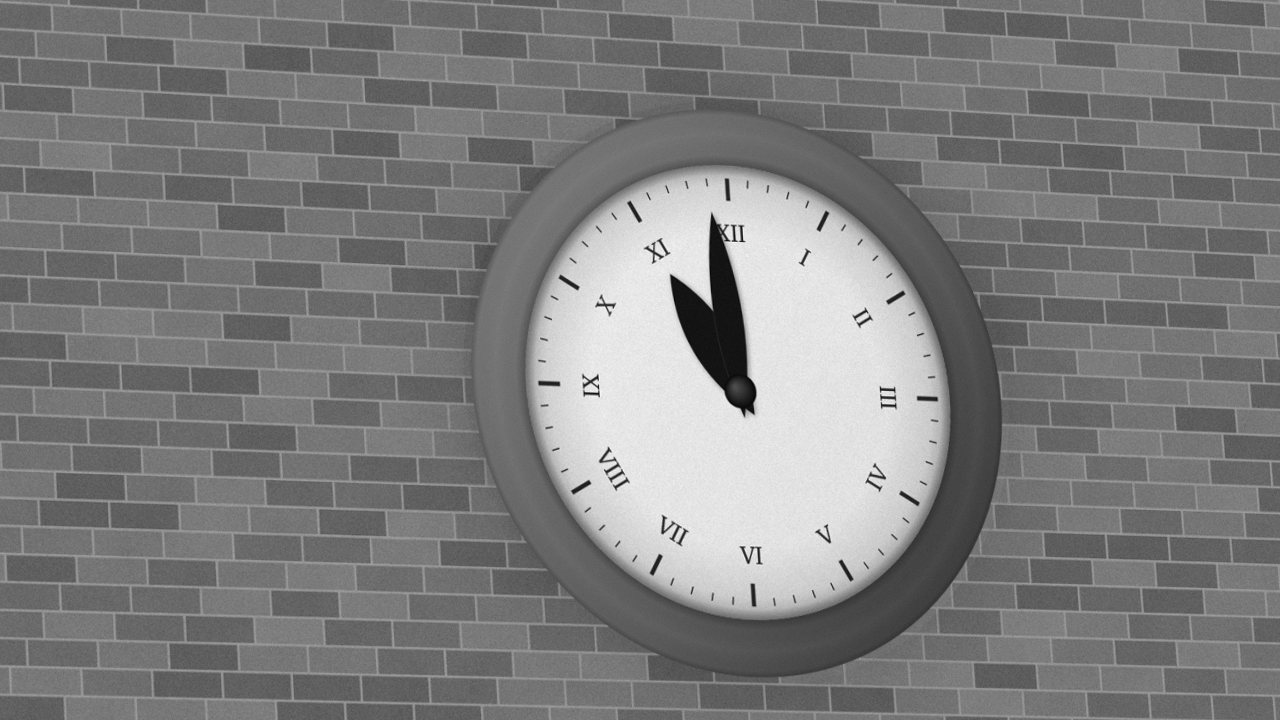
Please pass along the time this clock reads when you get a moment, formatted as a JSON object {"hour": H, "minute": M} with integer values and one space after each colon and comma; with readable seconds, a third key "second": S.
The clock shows {"hour": 10, "minute": 59}
